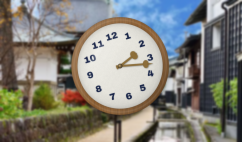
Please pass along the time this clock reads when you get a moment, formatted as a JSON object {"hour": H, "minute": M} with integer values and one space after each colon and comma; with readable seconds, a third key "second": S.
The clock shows {"hour": 2, "minute": 17}
